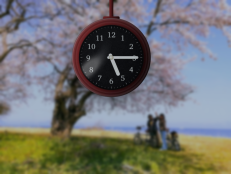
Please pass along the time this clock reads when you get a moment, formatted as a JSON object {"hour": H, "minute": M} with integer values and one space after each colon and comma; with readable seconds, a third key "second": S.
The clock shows {"hour": 5, "minute": 15}
